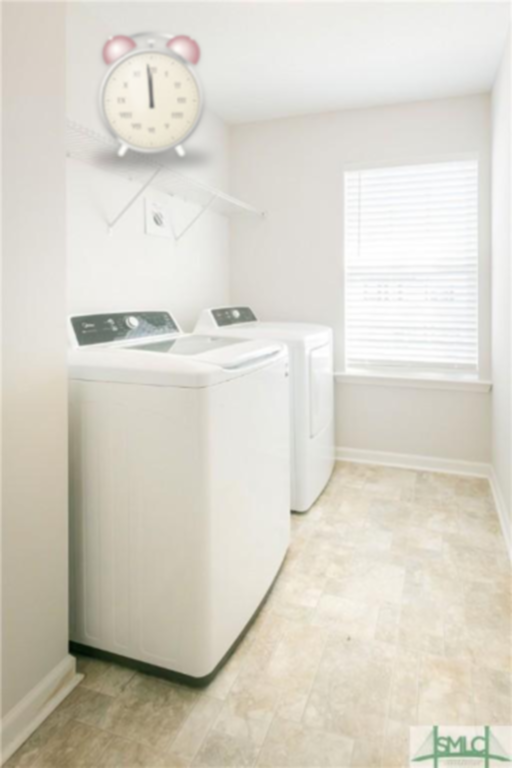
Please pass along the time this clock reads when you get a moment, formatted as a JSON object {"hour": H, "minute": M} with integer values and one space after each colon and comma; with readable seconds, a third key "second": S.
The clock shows {"hour": 11, "minute": 59}
